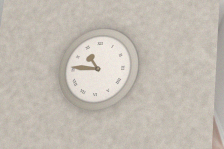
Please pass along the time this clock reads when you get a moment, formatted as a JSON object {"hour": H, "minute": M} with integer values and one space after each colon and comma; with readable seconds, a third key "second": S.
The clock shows {"hour": 10, "minute": 46}
